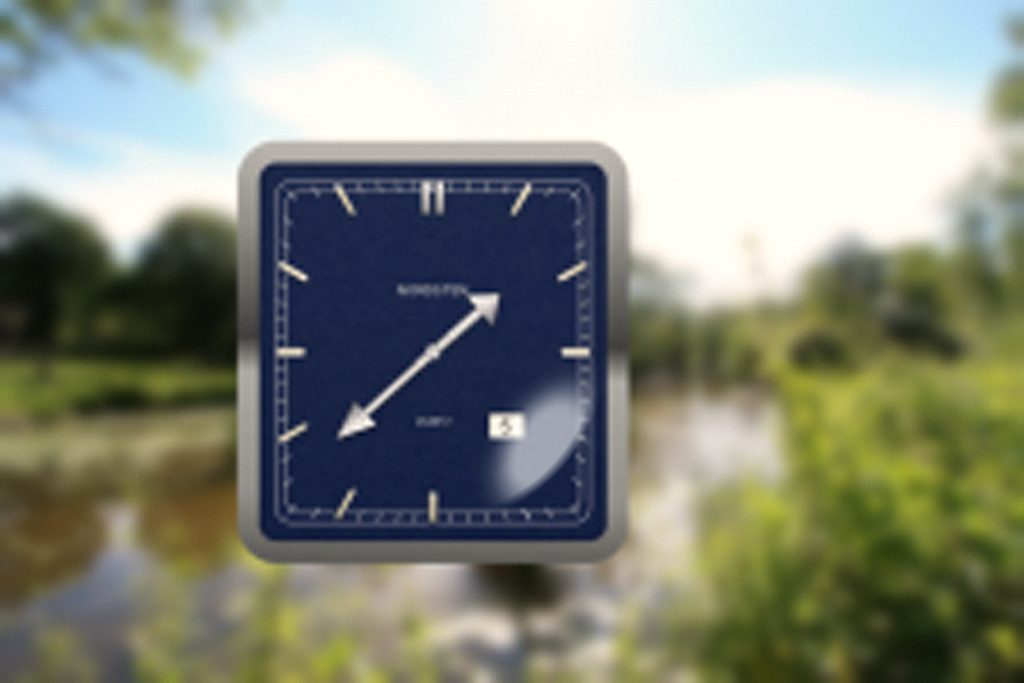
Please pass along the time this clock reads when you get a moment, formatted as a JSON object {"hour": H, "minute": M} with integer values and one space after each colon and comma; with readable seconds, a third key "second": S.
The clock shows {"hour": 1, "minute": 38}
